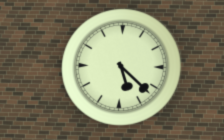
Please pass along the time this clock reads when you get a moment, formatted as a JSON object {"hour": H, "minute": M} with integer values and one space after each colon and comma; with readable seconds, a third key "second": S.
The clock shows {"hour": 5, "minute": 22}
